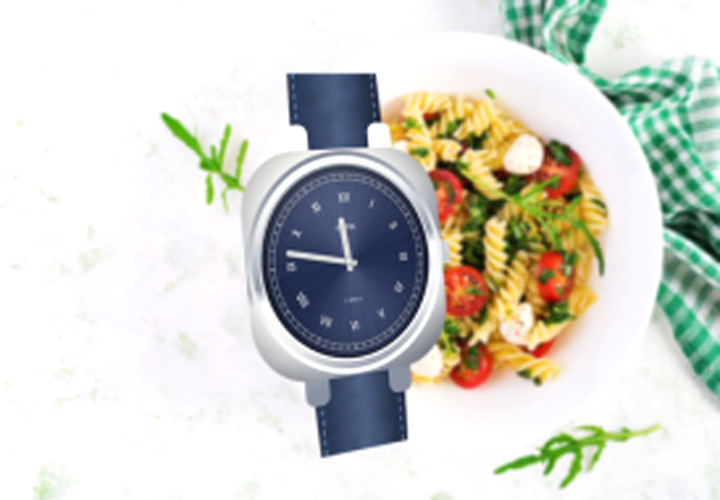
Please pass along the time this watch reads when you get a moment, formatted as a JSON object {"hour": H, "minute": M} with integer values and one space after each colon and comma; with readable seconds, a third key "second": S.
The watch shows {"hour": 11, "minute": 47}
